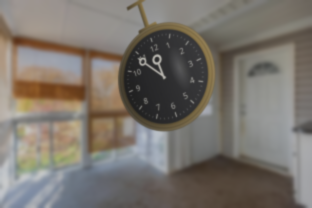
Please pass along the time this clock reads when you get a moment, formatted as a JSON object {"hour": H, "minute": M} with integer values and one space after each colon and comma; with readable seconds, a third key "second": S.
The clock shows {"hour": 11, "minute": 54}
